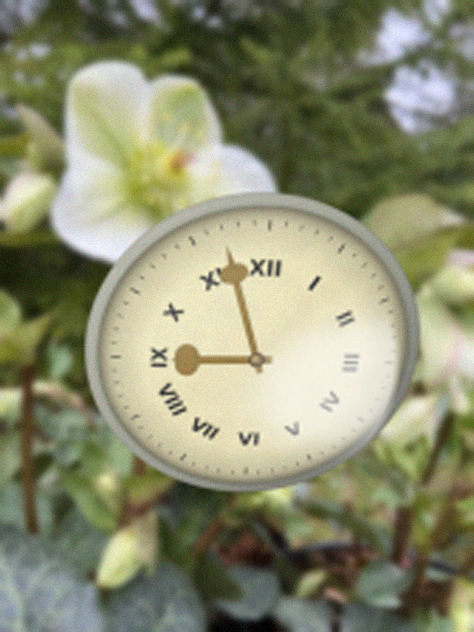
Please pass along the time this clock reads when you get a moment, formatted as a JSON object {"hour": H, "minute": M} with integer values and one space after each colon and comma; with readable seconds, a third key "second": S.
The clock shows {"hour": 8, "minute": 57}
